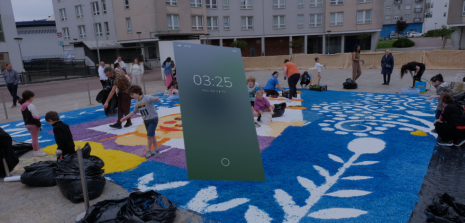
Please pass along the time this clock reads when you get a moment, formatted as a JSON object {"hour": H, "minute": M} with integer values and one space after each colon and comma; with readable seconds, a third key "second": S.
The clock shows {"hour": 3, "minute": 25}
